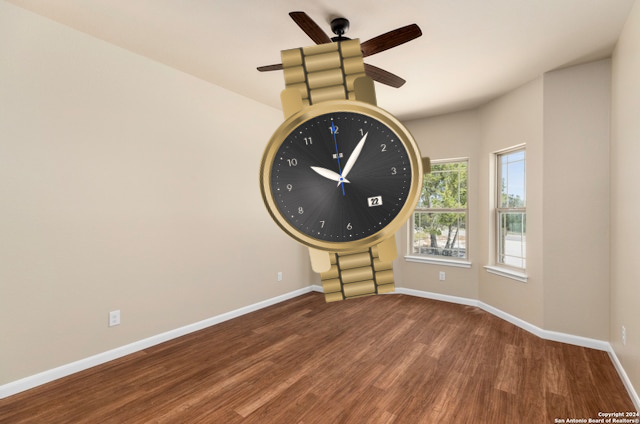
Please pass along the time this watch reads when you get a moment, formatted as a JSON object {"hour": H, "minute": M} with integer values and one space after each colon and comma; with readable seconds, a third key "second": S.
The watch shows {"hour": 10, "minute": 6, "second": 0}
